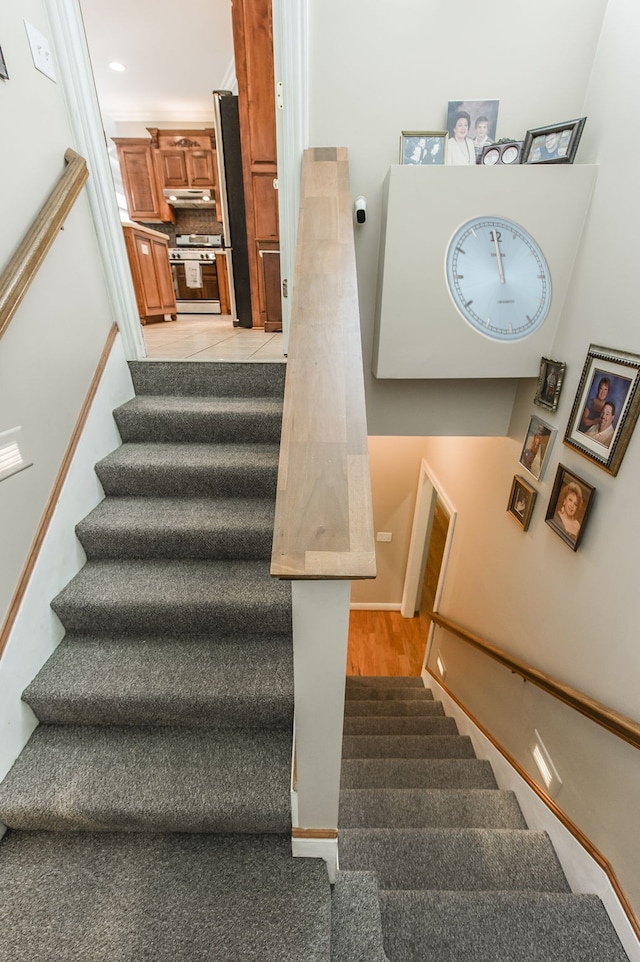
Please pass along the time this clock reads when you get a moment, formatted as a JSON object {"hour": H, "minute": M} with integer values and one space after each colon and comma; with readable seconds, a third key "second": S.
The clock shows {"hour": 12, "minute": 0}
